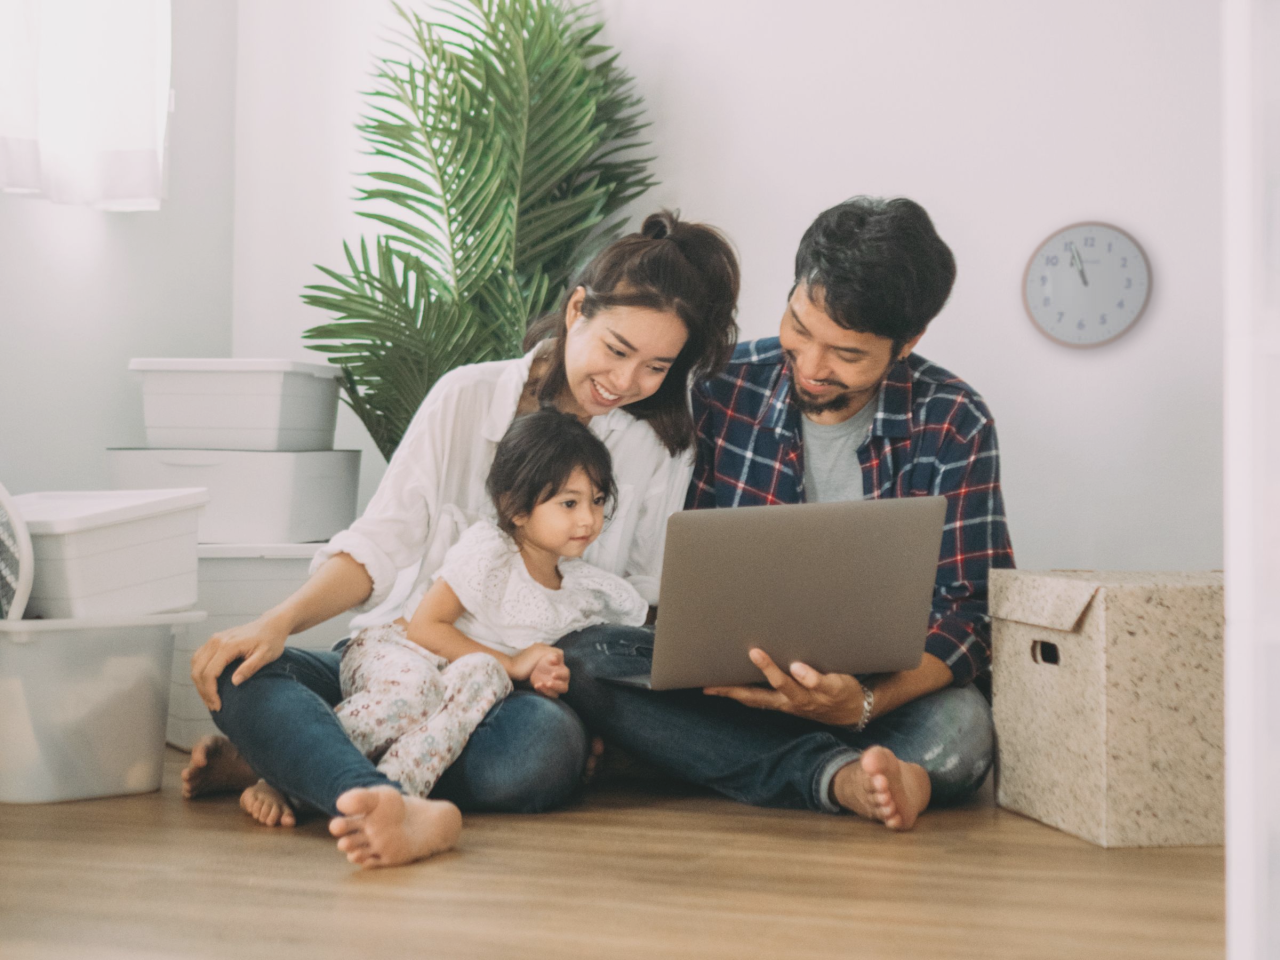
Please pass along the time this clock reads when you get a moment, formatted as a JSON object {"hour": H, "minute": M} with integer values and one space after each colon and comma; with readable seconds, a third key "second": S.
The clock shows {"hour": 10, "minute": 56}
